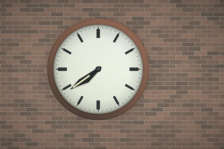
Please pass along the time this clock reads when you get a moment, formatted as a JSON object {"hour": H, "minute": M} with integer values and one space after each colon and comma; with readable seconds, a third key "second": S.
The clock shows {"hour": 7, "minute": 39}
